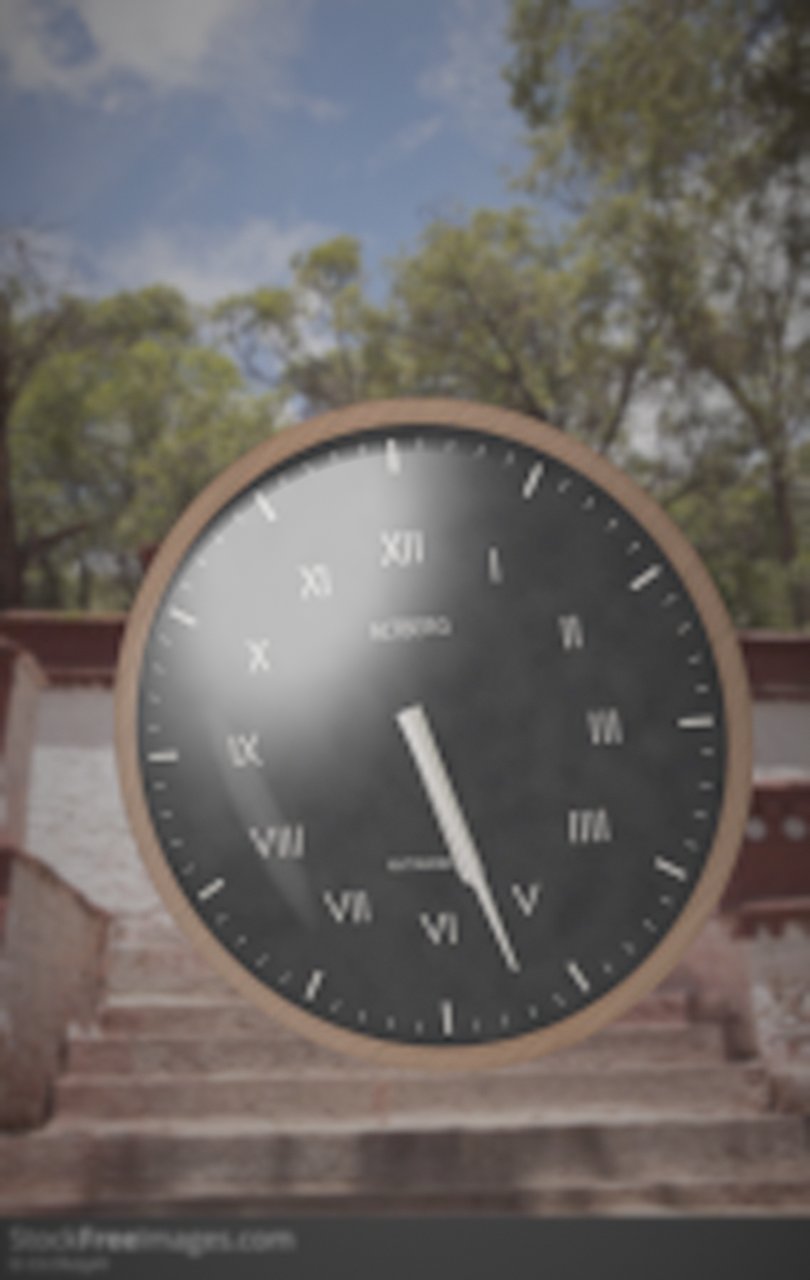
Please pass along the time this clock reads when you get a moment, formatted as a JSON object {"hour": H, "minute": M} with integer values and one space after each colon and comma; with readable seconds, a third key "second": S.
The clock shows {"hour": 5, "minute": 27}
